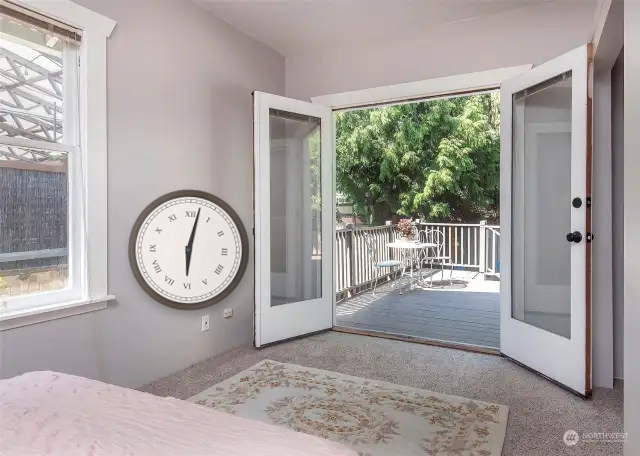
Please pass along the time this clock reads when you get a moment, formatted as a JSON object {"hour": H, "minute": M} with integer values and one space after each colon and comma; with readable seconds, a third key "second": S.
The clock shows {"hour": 6, "minute": 2}
